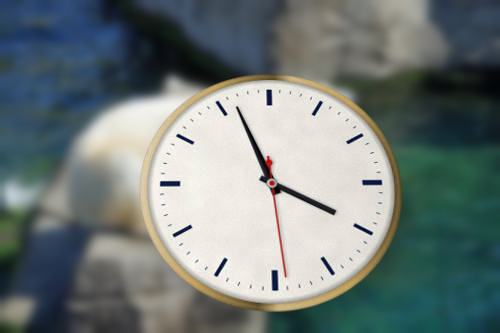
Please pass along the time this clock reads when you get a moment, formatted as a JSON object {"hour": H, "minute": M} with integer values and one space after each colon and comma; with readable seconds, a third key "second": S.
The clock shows {"hour": 3, "minute": 56, "second": 29}
